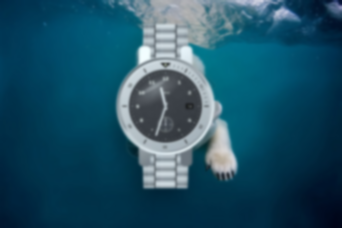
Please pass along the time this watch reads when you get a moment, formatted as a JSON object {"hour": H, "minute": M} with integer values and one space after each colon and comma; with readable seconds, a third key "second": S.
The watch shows {"hour": 11, "minute": 33}
